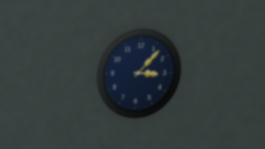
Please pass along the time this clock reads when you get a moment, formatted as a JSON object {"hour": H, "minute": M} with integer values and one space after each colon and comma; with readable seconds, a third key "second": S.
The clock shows {"hour": 3, "minute": 7}
